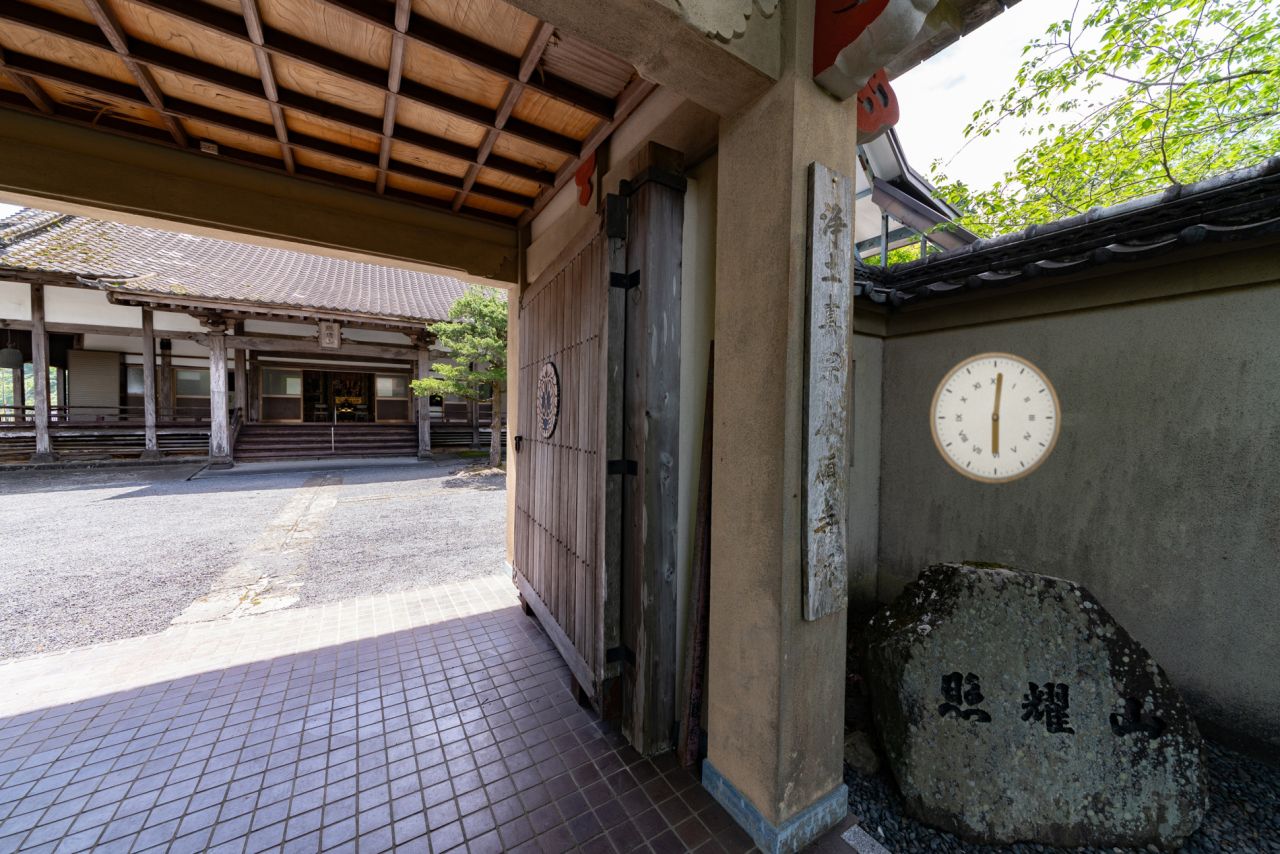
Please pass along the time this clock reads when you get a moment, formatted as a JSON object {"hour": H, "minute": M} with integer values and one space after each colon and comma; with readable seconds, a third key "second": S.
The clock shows {"hour": 6, "minute": 1}
